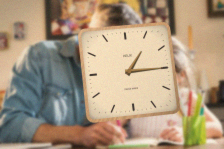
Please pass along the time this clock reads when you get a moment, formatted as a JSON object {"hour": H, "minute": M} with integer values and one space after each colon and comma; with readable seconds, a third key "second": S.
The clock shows {"hour": 1, "minute": 15}
